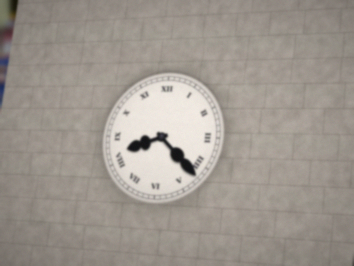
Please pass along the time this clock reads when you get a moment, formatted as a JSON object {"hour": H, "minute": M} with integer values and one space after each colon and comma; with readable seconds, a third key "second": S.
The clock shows {"hour": 8, "minute": 22}
